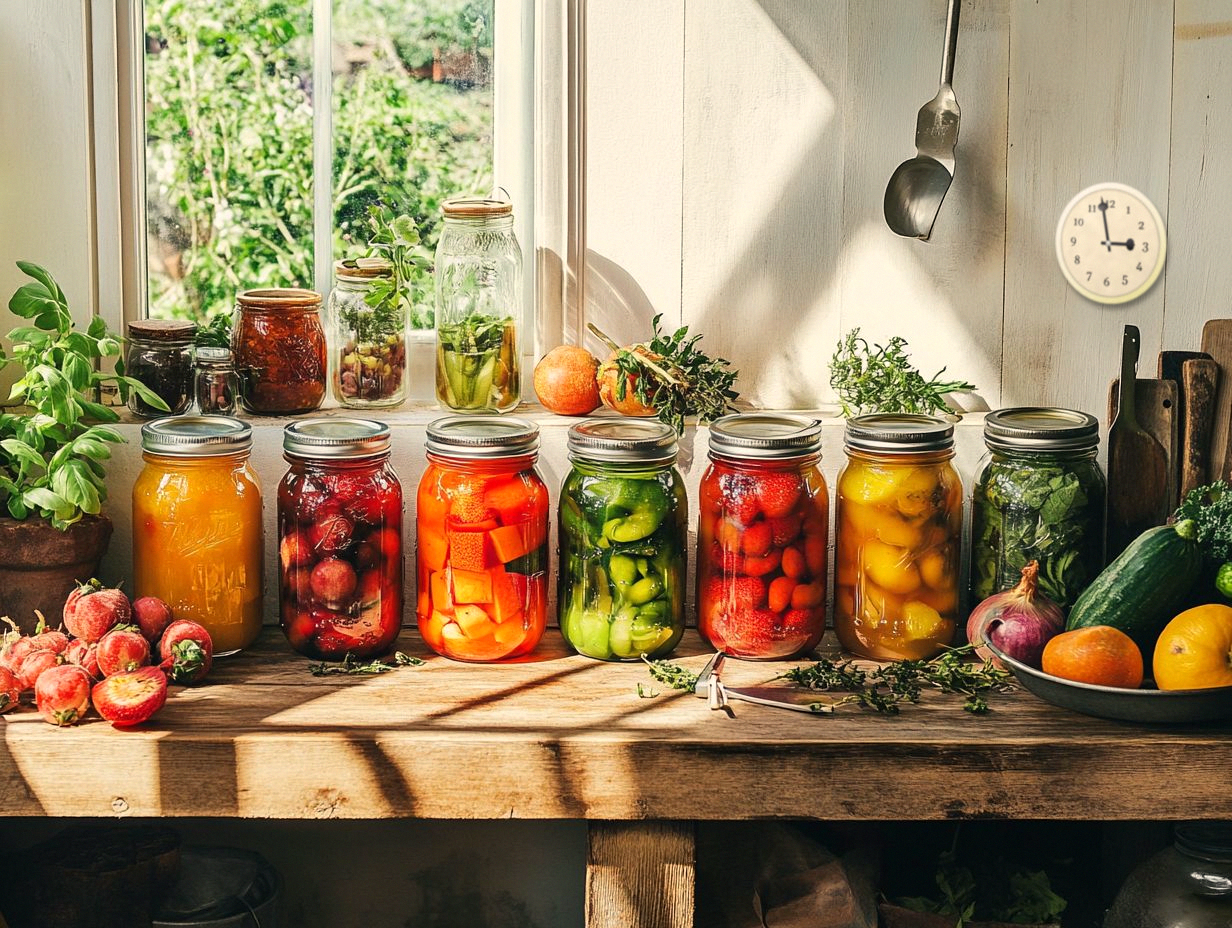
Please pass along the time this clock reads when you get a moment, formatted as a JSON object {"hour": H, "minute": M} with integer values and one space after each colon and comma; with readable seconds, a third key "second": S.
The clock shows {"hour": 2, "minute": 58}
